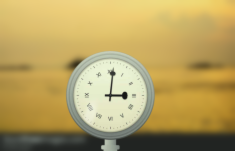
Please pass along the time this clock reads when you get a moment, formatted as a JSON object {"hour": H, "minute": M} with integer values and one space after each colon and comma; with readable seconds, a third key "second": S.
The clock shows {"hour": 3, "minute": 1}
